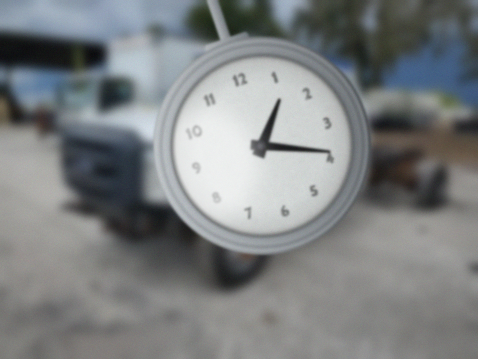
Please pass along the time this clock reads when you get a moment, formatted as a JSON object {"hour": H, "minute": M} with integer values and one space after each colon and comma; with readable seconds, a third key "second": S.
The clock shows {"hour": 1, "minute": 19}
